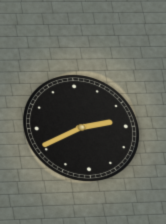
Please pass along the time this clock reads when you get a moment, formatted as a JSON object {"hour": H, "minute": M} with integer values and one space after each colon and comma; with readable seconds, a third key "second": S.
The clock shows {"hour": 2, "minute": 41}
